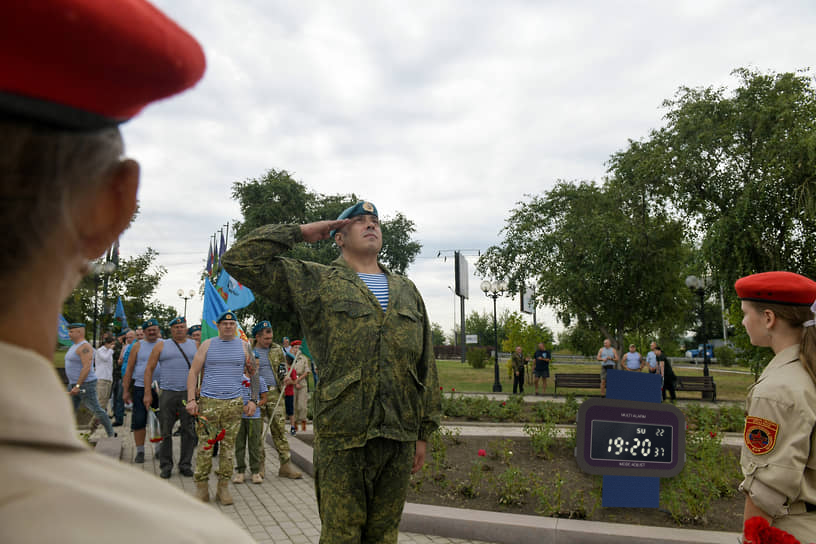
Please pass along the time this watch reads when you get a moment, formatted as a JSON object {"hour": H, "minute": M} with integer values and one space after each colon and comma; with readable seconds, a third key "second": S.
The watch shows {"hour": 19, "minute": 20, "second": 37}
